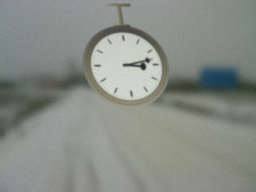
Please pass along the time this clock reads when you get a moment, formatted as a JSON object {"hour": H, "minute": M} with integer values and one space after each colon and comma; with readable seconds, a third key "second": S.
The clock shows {"hour": 3, "minute": 13}
